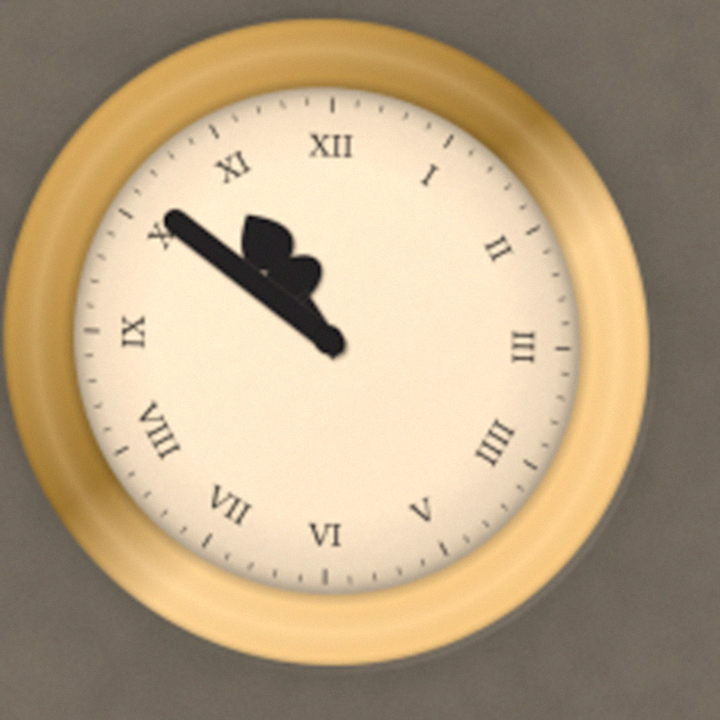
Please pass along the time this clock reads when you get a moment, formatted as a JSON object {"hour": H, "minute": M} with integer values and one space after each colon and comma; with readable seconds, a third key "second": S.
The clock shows {"hour": 10, "minute": 51}
